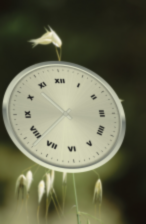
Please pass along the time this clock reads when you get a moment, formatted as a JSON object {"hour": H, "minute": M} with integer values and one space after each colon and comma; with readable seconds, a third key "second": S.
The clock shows {"hour": 10, "minute": 38}
